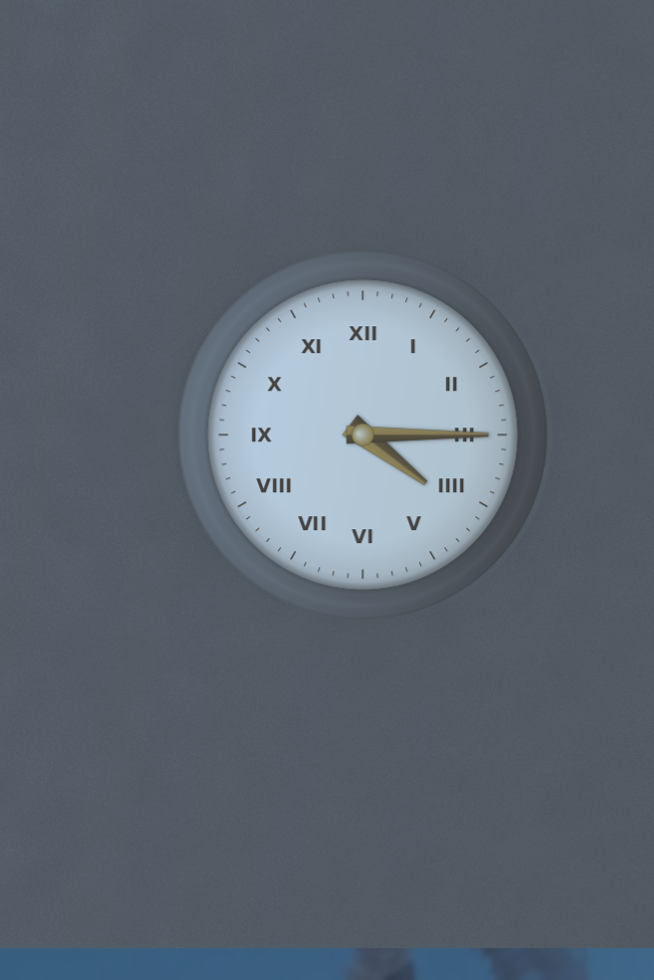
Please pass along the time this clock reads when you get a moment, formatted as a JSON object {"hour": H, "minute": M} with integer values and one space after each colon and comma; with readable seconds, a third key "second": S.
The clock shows {"hour": 4, "minute": 15}
